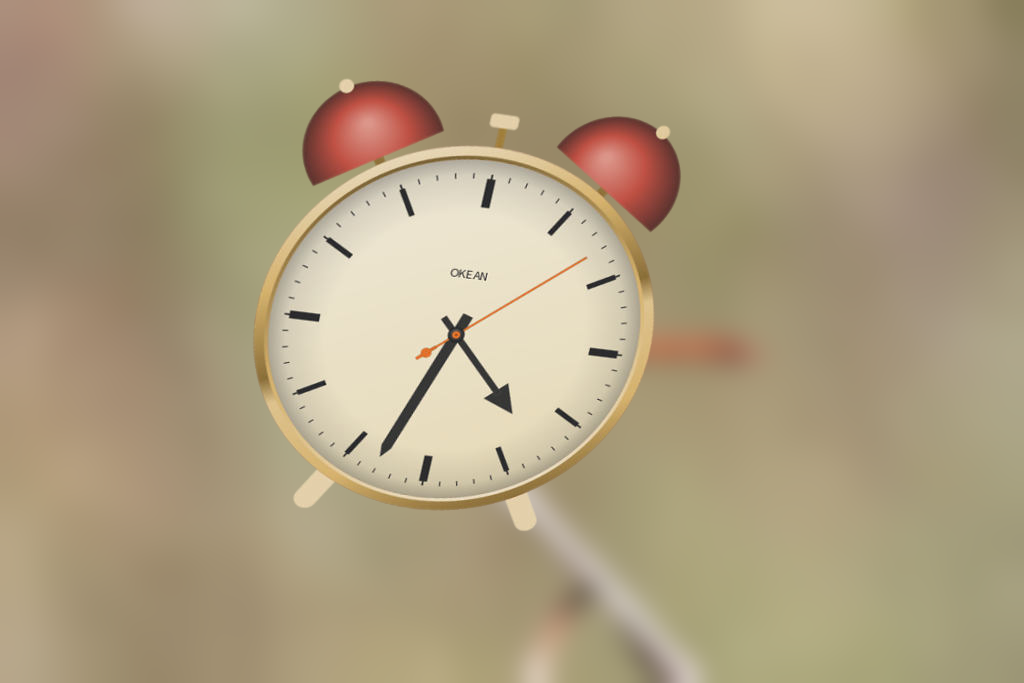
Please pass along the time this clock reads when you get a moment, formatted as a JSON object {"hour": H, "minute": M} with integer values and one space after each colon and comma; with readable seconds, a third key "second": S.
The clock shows {"hour": 4, "minute": 33, "second": 8}
